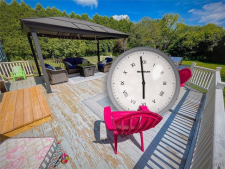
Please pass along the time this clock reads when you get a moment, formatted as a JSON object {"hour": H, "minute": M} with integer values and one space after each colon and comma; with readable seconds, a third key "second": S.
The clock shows {"hour": 5, "minute": 59}
